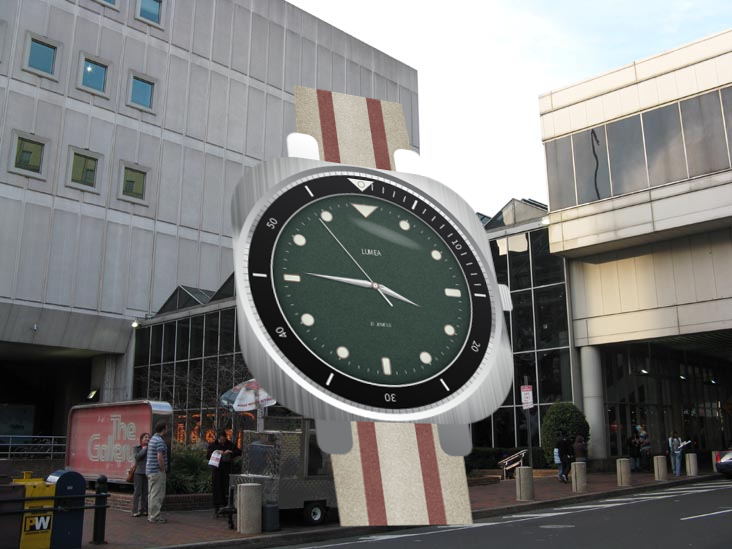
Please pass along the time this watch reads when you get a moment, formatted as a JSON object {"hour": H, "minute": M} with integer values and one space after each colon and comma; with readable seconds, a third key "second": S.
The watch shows {"hour": 3, "minute": 45, "second": 54}
